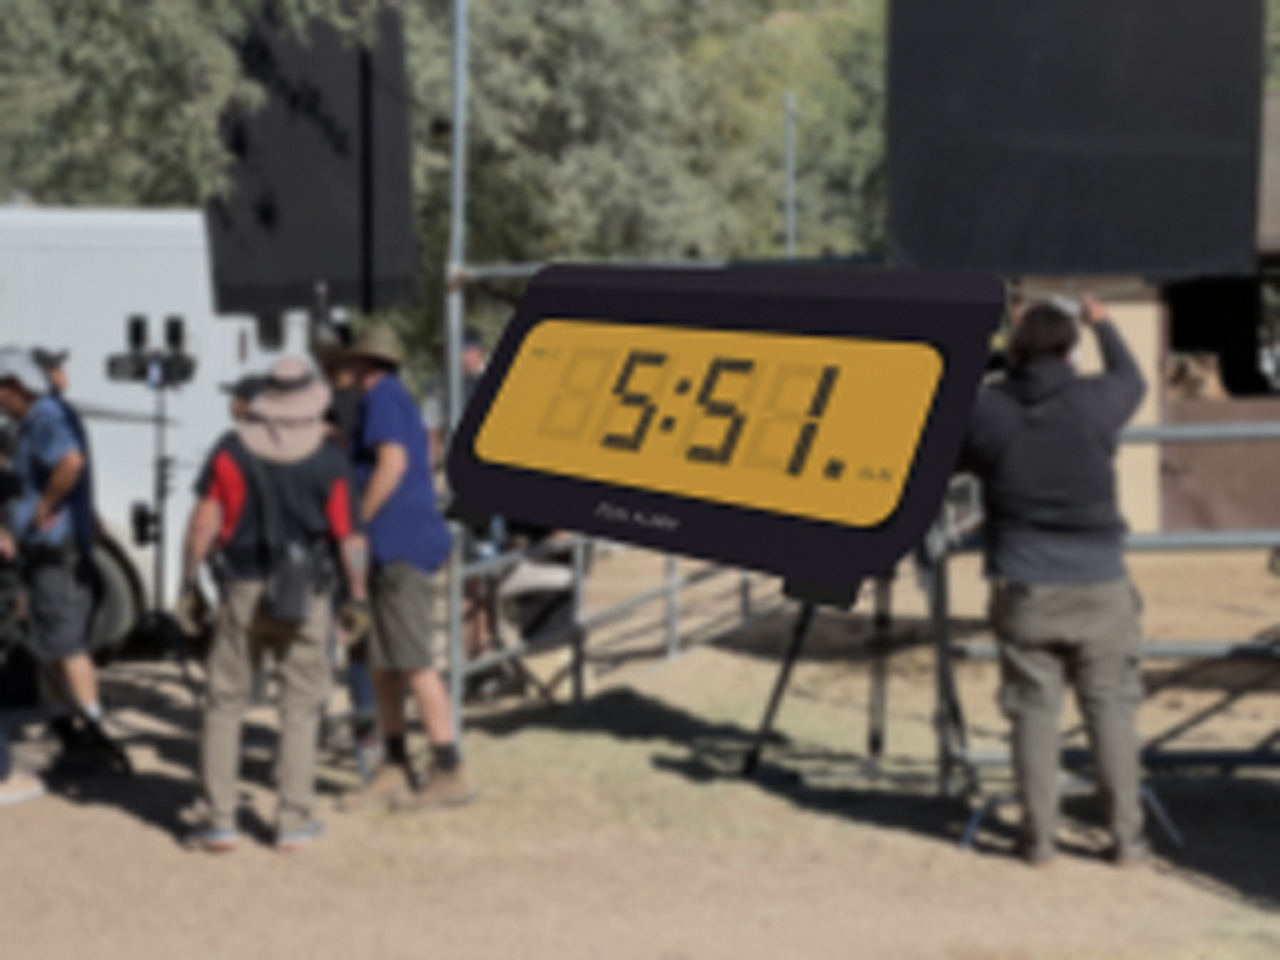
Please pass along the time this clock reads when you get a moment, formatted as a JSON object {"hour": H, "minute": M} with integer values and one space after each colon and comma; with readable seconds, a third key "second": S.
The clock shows {"hour": 5, "minute": 51}
